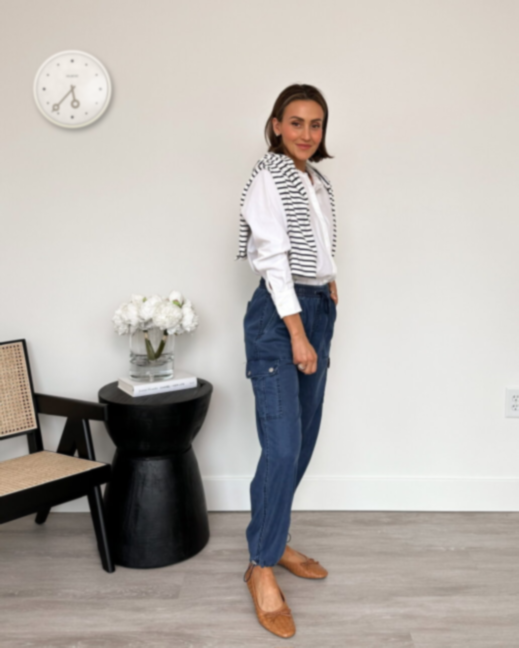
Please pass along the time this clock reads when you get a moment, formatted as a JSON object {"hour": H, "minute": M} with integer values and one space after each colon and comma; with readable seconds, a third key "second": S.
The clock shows {"hour": 5, "minute": 37}
